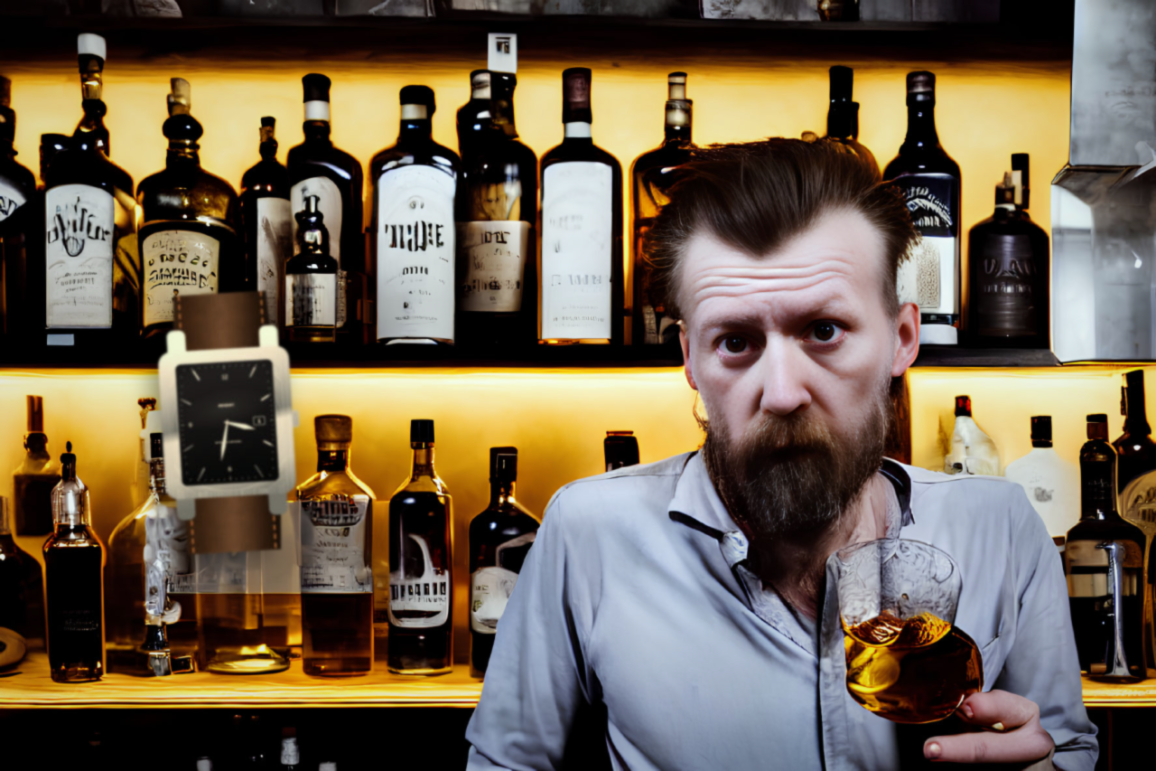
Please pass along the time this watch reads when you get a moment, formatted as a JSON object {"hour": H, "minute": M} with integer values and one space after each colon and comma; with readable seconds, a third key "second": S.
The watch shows {"hour": 3, "minute": 32}
